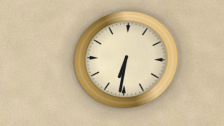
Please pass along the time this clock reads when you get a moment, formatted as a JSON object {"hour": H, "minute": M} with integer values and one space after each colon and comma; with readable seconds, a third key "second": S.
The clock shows {"hour": 6, "minute": 31}
